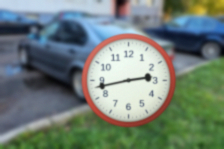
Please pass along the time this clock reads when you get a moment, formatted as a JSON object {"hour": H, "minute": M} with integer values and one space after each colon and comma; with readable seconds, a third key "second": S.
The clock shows {"hour": 2, "minute": 43}
